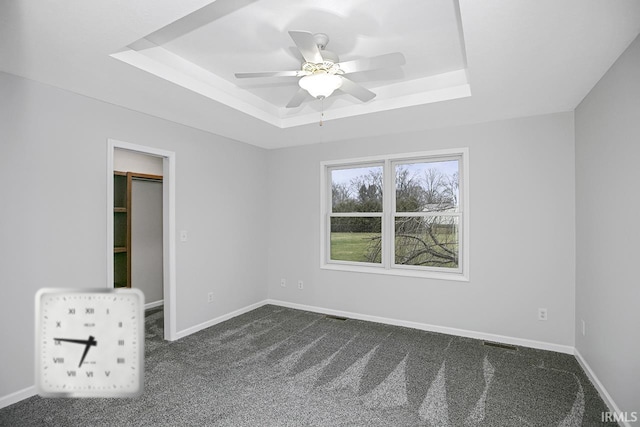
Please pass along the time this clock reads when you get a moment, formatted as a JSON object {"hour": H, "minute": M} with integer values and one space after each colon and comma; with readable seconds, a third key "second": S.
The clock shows {"hour": 6, "minute": 46}
